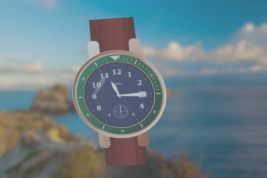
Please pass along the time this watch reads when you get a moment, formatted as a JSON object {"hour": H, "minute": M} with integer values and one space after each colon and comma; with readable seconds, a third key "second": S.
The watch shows {"hour": 11, "minute": 15}
